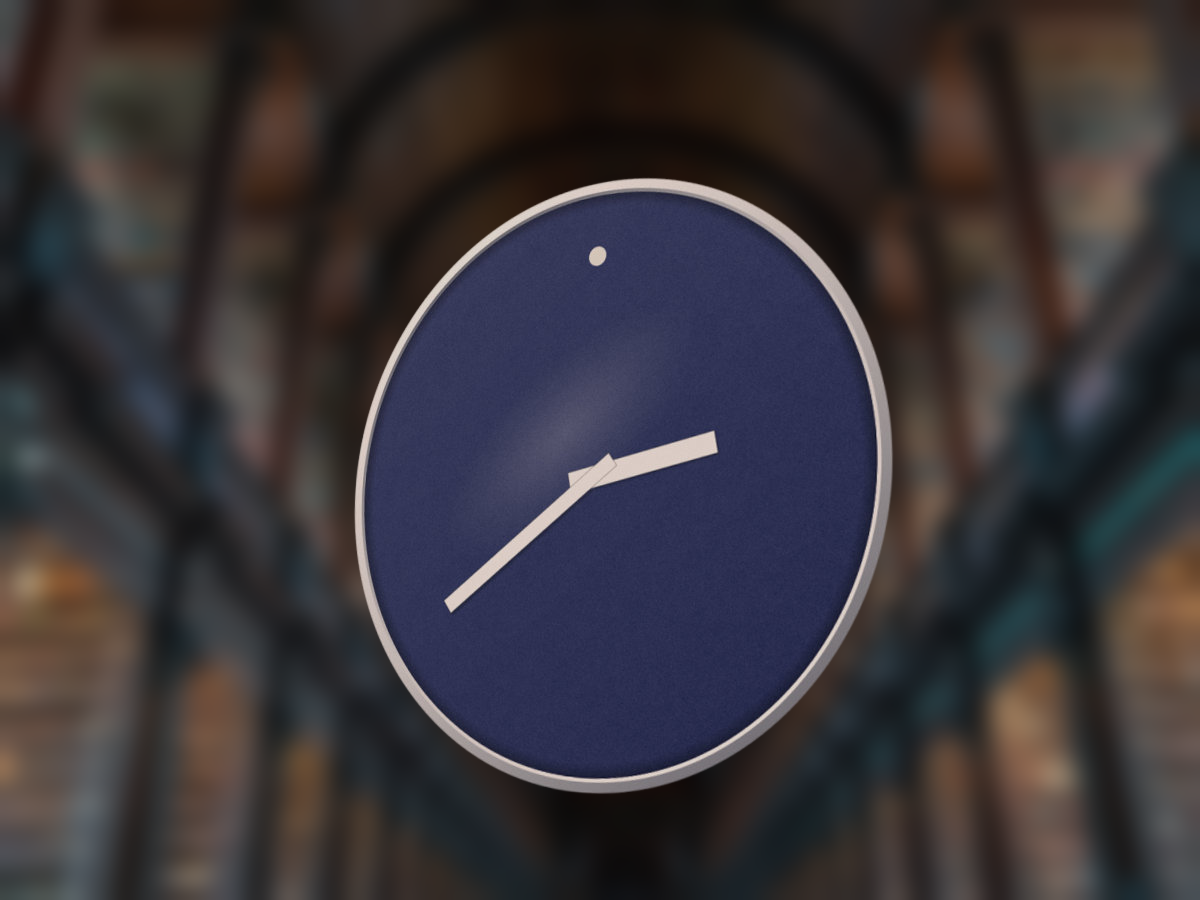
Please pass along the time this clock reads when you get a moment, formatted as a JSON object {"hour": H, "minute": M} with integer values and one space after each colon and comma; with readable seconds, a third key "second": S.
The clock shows {"hour": 2, "minute": 39}
